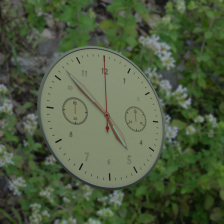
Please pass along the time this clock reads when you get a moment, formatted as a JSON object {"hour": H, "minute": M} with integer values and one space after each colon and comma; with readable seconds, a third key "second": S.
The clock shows {"hour": 4, "minute": 52}
